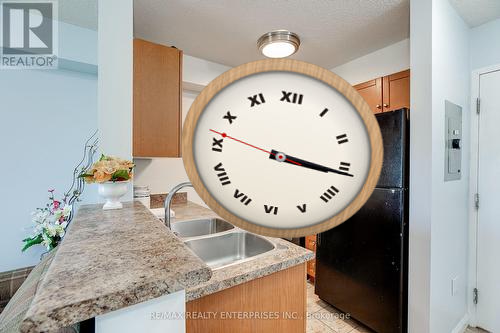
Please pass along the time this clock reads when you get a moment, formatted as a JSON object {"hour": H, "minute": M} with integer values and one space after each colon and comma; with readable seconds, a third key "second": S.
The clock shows {"hour": 3, "minute": 15, "second": 47}
